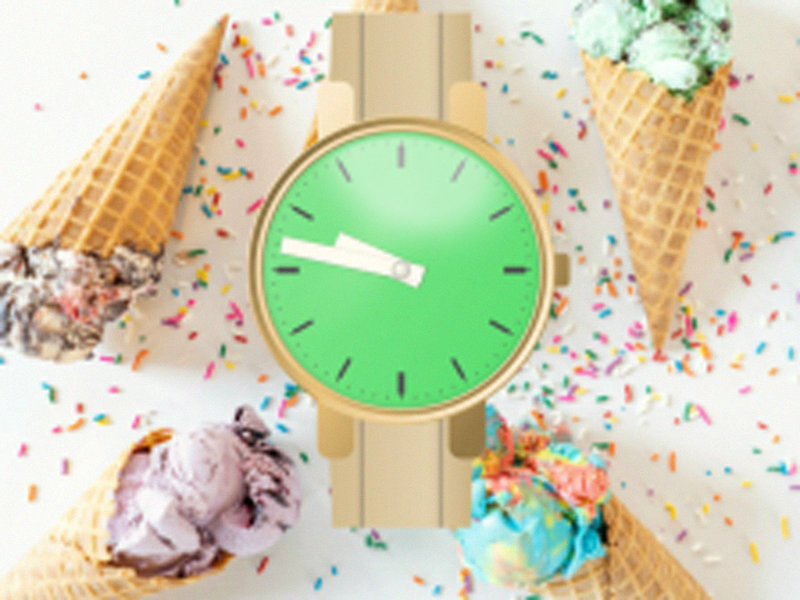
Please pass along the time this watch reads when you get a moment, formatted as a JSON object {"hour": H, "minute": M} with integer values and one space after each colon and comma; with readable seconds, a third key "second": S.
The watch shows {"hour": 9, "minute": 47}
